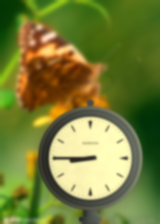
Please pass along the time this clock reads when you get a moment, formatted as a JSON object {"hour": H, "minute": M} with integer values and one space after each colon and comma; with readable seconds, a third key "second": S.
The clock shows {"hour": 8, "minute": 45}
